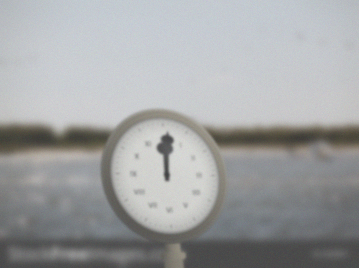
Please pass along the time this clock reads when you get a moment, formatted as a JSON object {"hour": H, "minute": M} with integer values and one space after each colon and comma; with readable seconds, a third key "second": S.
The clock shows {"hour": 12, "minute": 1}
